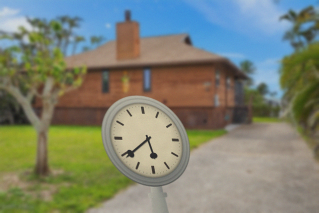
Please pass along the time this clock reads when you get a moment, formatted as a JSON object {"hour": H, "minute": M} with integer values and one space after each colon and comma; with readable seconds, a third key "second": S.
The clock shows {"hour": 5, "minute": 39}
